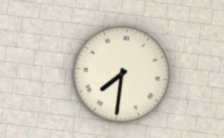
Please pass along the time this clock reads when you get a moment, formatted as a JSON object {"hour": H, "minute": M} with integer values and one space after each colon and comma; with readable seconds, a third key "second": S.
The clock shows {"hour": 7, "minute": 30}
